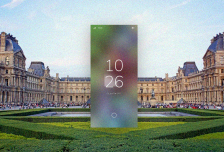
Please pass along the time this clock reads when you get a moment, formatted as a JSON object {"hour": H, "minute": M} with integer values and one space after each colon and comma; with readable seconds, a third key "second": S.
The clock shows {"hour": 10, "minute": 26}
